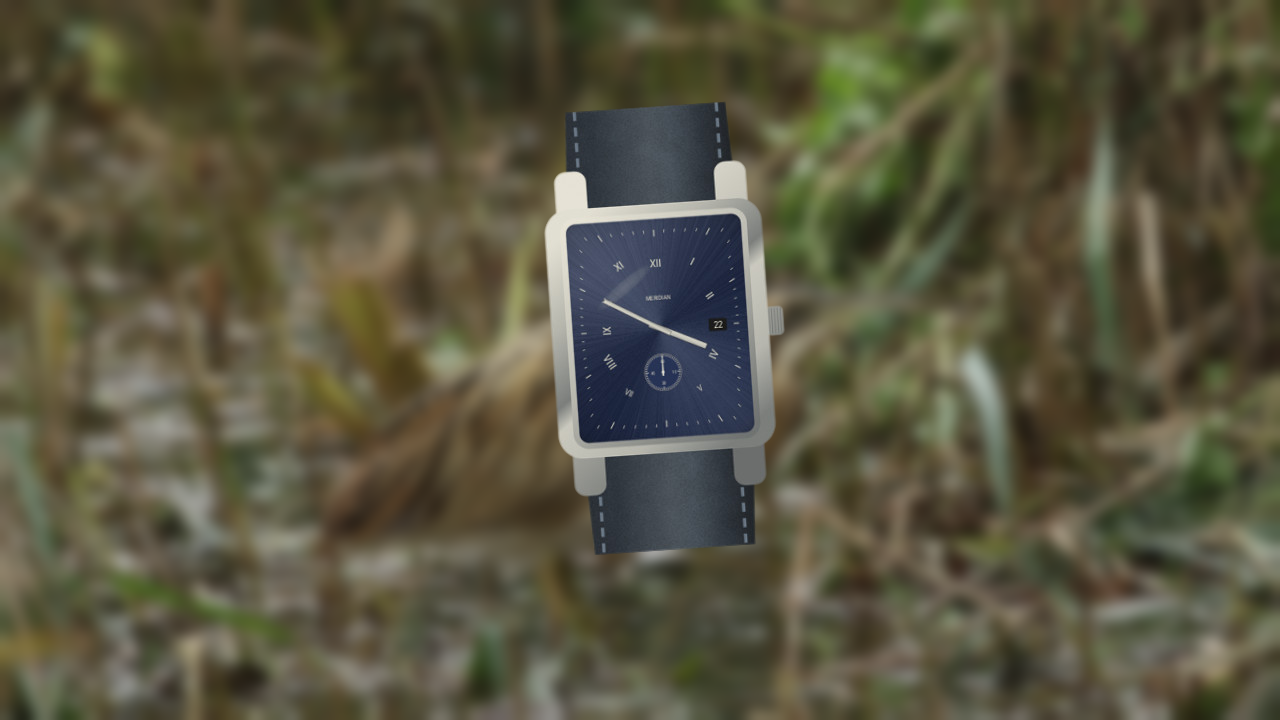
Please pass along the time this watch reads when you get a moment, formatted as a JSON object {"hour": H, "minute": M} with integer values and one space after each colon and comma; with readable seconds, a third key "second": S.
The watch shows {"hour": 3, "minute": 50}
